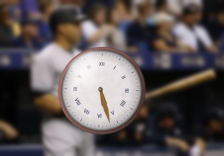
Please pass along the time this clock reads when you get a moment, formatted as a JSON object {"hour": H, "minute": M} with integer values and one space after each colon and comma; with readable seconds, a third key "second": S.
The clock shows {"hour": 5, "minute": 27}
